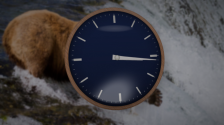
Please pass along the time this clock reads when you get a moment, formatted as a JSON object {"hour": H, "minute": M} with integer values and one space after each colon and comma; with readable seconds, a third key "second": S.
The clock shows {"hour": 3, "minute": 16}
